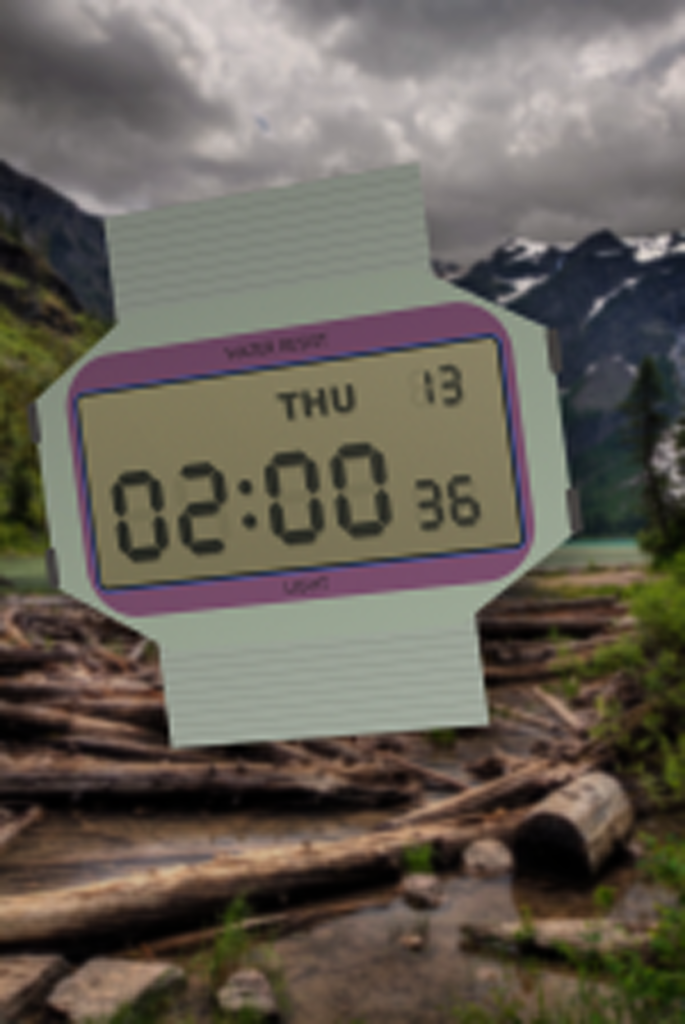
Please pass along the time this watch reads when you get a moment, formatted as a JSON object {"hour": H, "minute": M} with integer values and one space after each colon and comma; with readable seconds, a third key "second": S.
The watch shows {"hour": 2, "minute": 0, "second": 36}
